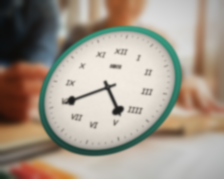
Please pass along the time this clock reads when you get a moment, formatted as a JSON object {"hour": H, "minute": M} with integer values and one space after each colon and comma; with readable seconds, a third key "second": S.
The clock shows {"hour": 4, "minute": 40}
